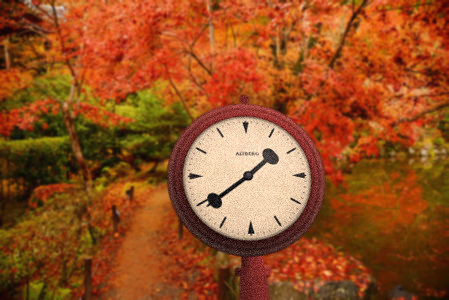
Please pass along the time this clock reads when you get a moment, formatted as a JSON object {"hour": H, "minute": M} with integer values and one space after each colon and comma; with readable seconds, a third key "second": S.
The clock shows {"hour": 1, "minute": 39}
